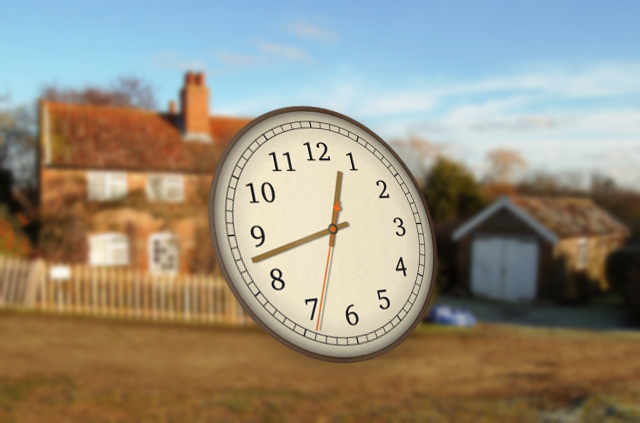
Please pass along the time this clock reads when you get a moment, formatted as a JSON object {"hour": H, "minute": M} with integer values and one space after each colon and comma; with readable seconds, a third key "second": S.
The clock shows {"hour": 12, "minute": 42, "second": 34}
